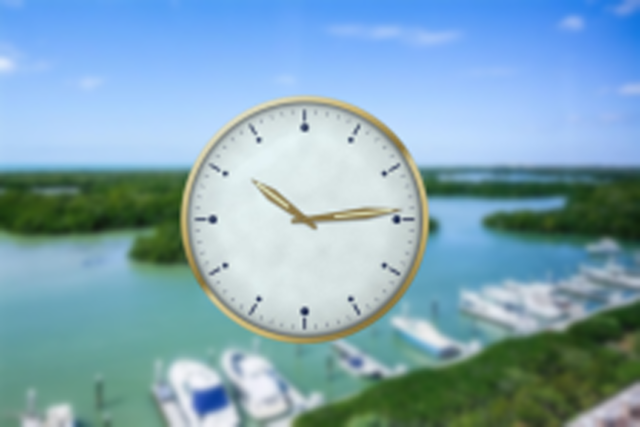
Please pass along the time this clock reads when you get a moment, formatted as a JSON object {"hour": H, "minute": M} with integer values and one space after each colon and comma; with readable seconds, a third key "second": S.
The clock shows {"hour": 10, "minute": 14}
